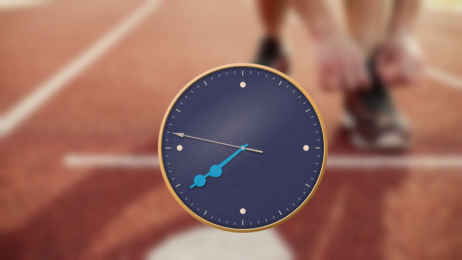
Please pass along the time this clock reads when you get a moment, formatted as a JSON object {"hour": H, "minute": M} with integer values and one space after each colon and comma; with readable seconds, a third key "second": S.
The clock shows {"hour": 7, "minute": 38, "second": 47}
